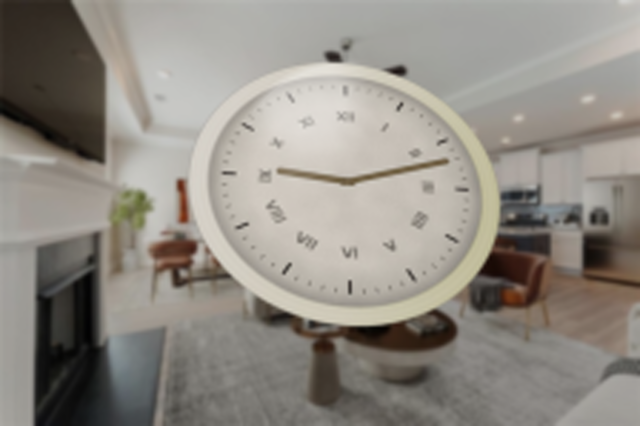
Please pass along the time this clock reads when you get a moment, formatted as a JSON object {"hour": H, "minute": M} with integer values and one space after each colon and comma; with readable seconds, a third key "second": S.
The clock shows {"hour": 9, "minute": 12}
